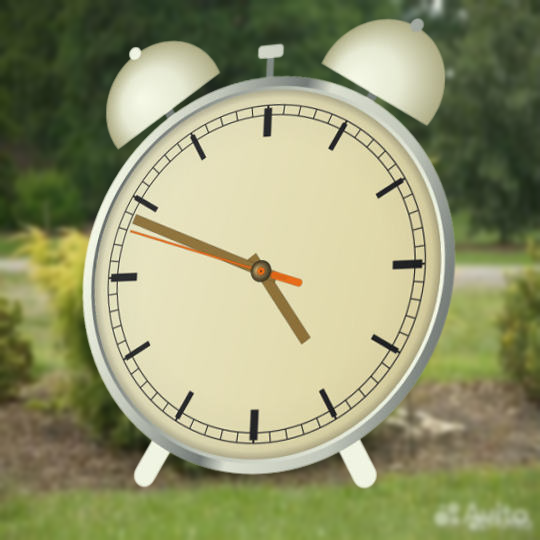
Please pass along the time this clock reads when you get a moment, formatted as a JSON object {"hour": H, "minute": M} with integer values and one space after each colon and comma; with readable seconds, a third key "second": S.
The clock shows {"hour": 4, "minute": 48, "second": 48}
